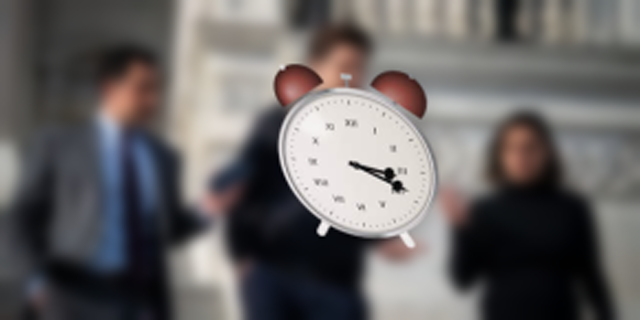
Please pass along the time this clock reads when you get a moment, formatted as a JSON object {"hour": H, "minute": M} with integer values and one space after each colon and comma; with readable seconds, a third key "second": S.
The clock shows {"hour": 3, "minute": 19}
